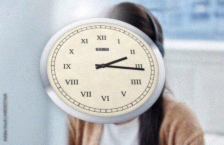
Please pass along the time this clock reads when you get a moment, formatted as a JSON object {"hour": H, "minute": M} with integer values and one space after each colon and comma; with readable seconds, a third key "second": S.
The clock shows {"hour": 2, "minute": 16}
